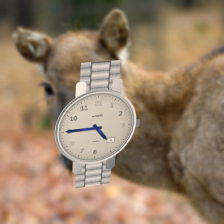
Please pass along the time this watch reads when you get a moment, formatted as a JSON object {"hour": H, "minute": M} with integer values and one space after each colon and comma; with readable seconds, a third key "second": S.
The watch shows {"hour": 4, "minute": 45}
